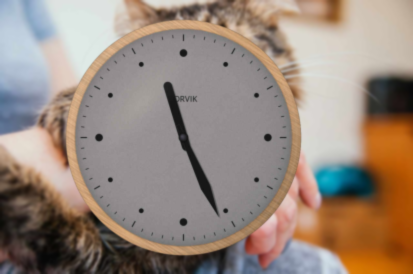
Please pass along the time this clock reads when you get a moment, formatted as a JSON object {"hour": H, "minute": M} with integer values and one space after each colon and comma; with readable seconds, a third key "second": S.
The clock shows {"hour": 11, "minute": 26}
